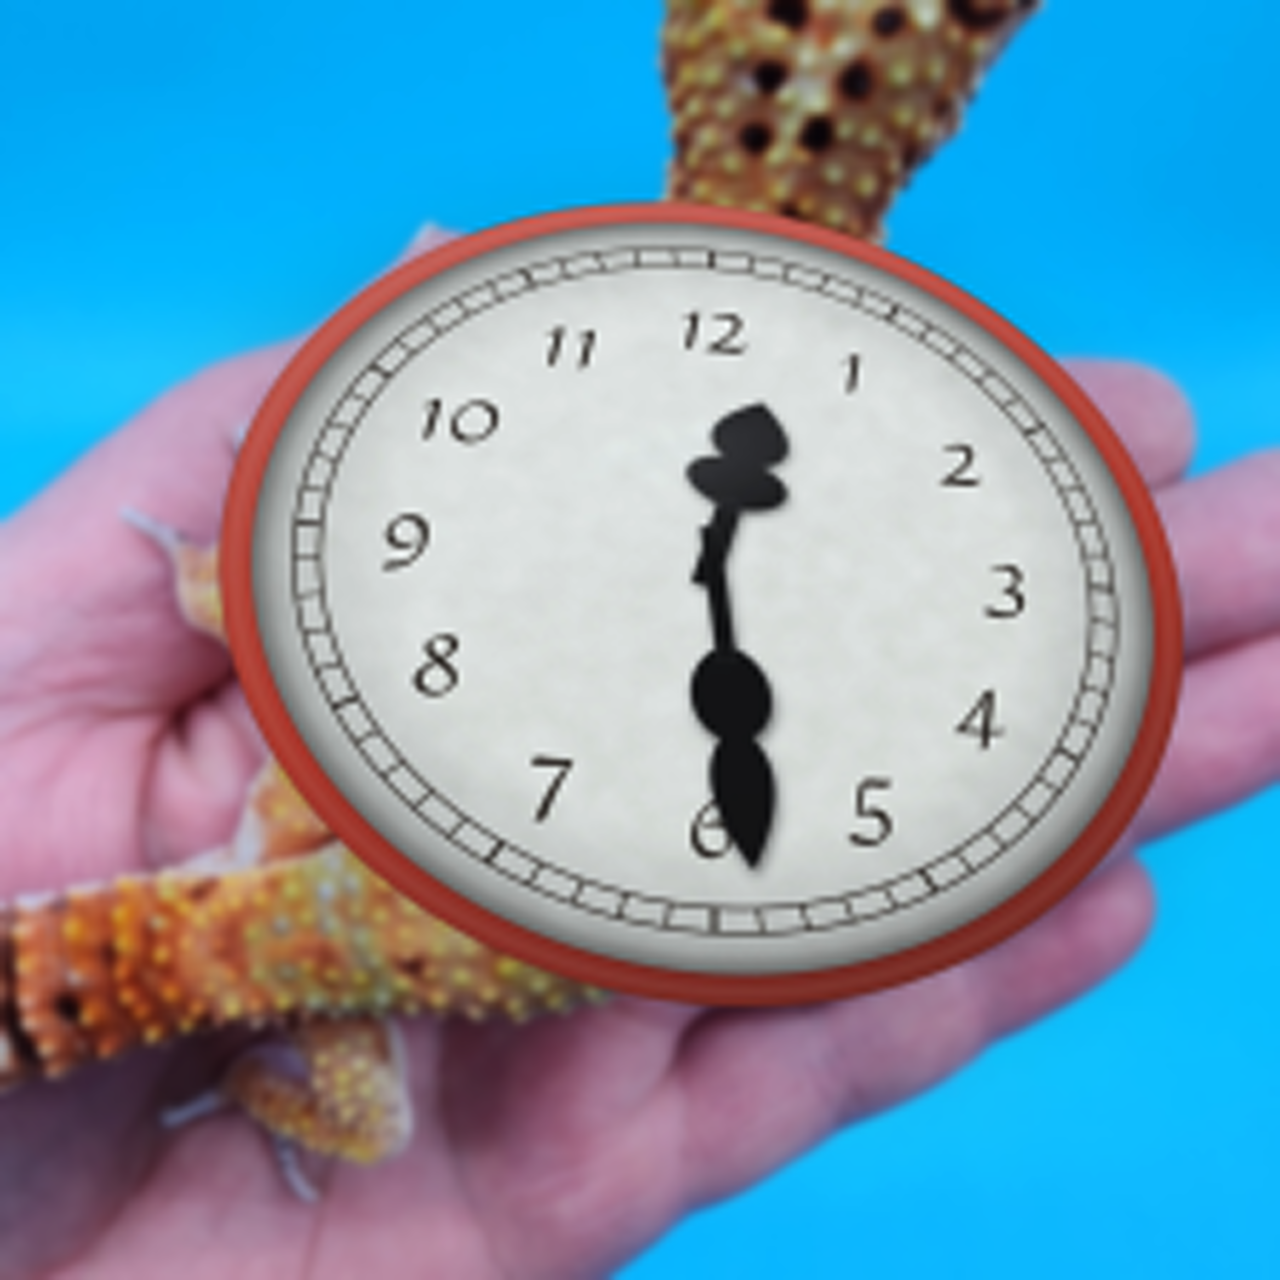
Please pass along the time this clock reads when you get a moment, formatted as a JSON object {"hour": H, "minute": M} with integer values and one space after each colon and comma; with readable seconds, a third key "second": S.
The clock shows {"hour": 12, "minute": 29}
